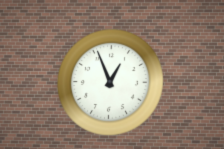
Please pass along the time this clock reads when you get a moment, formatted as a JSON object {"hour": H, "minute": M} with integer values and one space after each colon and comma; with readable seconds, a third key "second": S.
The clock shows {"hour": 12, "minute": 56}
